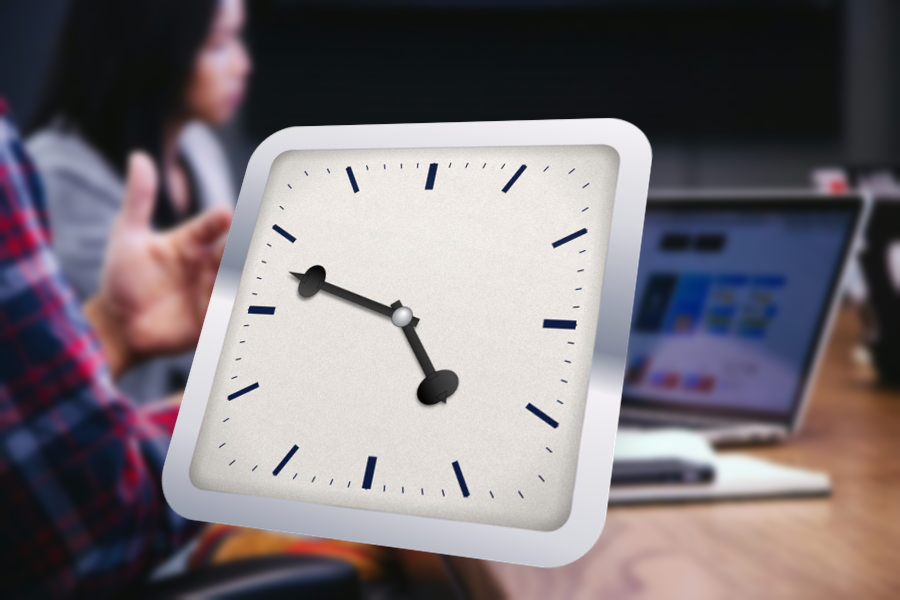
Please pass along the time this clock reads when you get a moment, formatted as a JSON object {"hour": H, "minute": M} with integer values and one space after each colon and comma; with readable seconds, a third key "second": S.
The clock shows {"hour": 4, "minute": 48}
